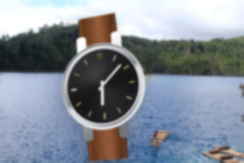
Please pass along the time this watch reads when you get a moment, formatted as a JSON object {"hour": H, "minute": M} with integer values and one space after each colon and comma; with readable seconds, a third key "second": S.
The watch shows {"hour": 6, "minute": 8}
